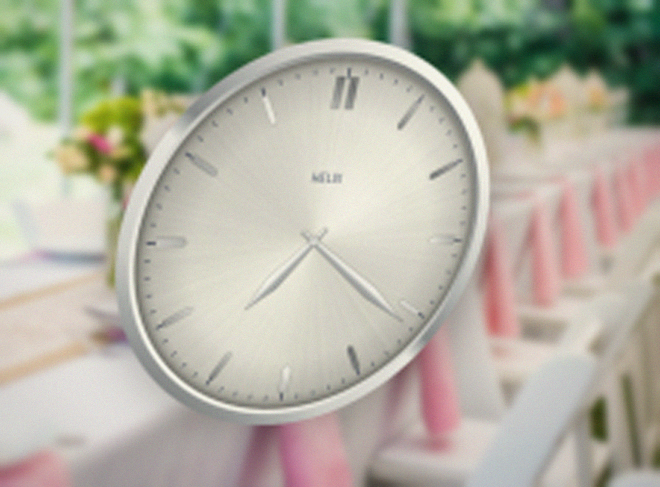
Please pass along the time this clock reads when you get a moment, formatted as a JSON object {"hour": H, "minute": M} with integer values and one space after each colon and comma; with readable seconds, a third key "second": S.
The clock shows {"hour": 7, "minute": 21}
